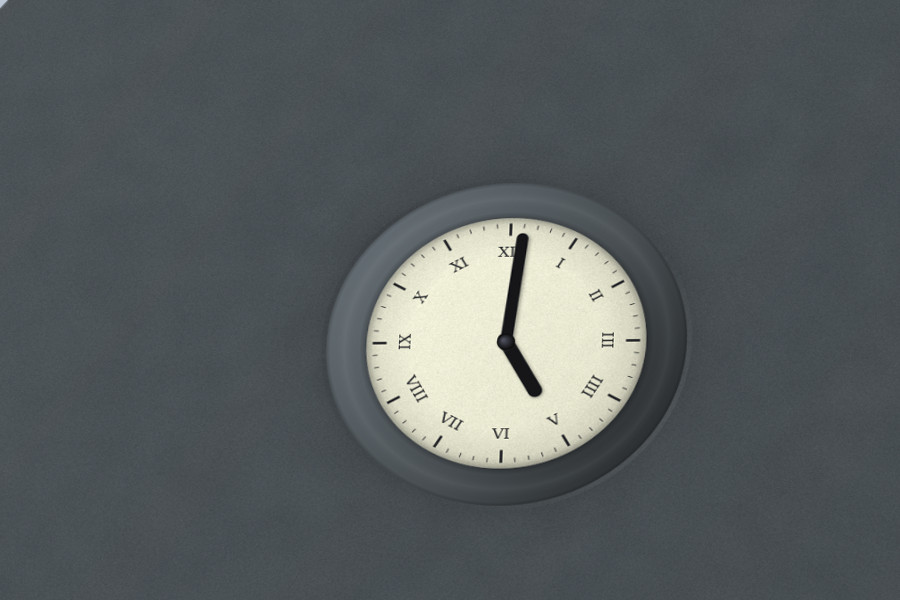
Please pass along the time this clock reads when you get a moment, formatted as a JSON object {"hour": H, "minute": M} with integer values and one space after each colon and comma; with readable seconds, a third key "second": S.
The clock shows {"hour": 5, "minute": 1}
